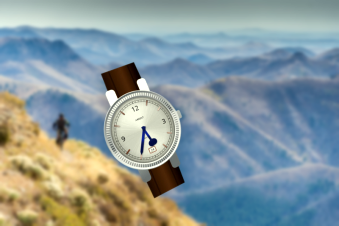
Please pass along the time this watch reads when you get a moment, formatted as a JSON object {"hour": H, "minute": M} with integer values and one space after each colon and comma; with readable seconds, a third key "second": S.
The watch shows {"hour": 5, "minute": 35}
